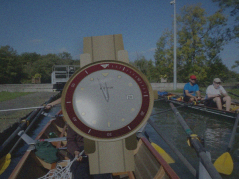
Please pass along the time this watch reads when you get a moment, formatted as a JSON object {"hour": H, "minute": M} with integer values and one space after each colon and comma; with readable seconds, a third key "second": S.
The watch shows {"hour": 11, "minute": 57}
